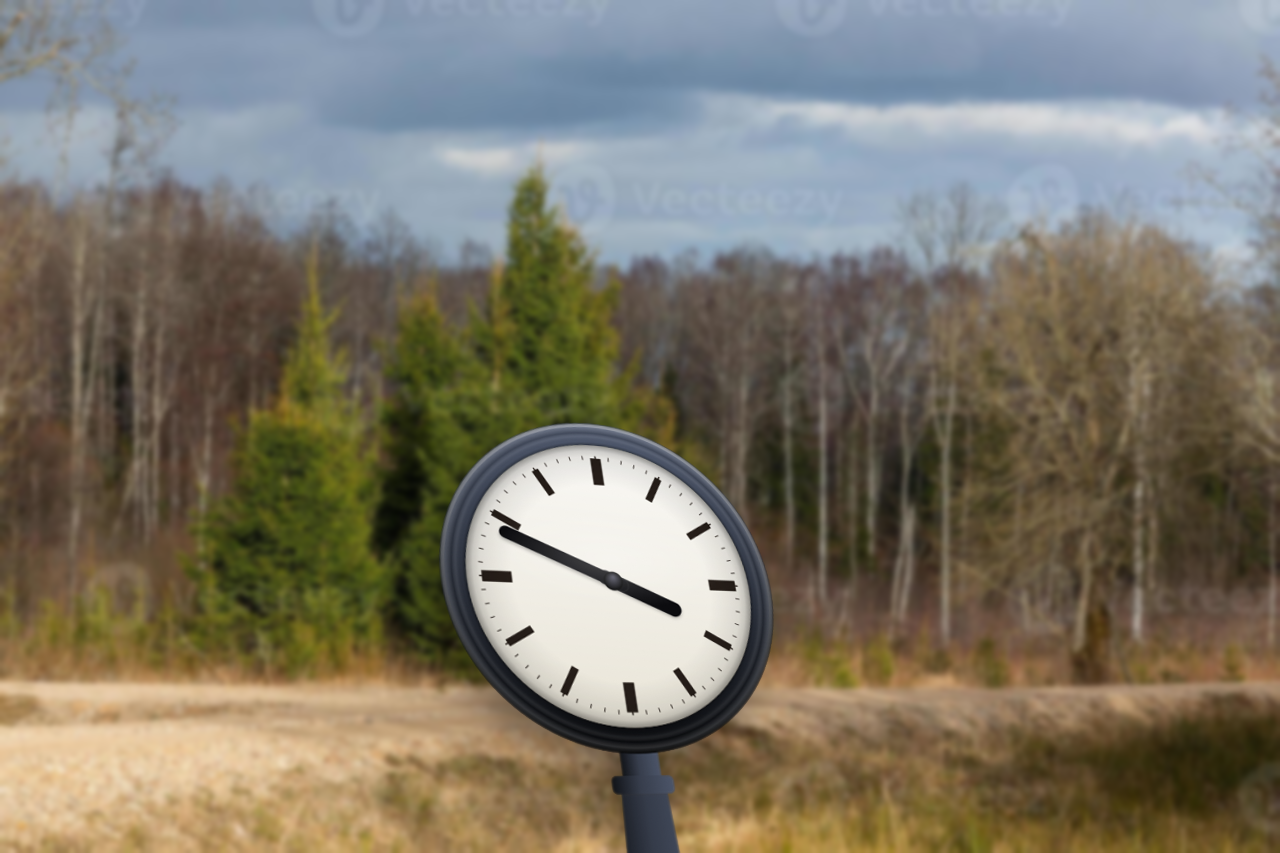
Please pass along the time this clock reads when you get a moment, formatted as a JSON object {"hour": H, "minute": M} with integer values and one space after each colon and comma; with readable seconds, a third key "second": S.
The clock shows {"hour": 3, "minute": 49}
